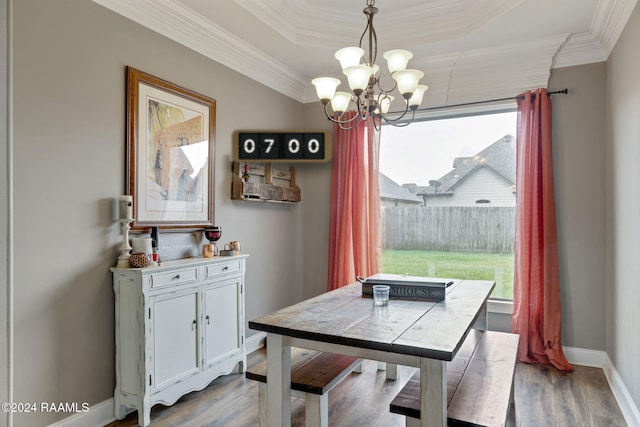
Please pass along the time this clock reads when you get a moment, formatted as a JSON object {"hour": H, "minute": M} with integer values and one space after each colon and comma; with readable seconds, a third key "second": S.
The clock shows {"hour": 7, "minute": 0}
